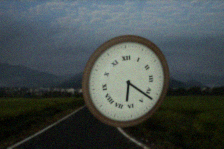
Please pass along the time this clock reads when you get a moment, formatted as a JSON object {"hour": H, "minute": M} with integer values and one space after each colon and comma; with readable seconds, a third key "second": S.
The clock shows {"hour": 6, "minute": 22}
